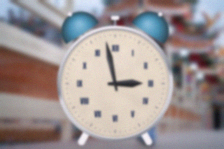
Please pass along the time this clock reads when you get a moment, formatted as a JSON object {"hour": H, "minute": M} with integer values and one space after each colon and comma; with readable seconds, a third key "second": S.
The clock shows {"hour": 2, "minute": 58}
